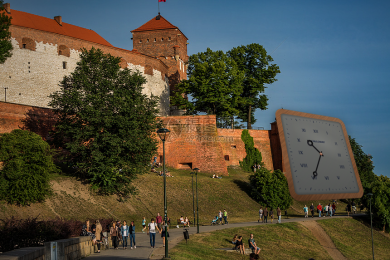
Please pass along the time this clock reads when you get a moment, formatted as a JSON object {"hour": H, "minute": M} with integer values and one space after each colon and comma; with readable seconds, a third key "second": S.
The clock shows {"hour": 10, "minute": 35}
